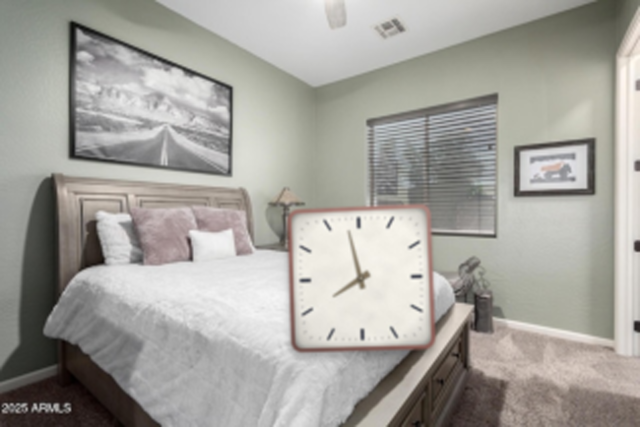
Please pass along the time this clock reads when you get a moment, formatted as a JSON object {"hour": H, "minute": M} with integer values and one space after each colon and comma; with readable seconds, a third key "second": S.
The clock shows {"hour": 7, "minute": 58}
